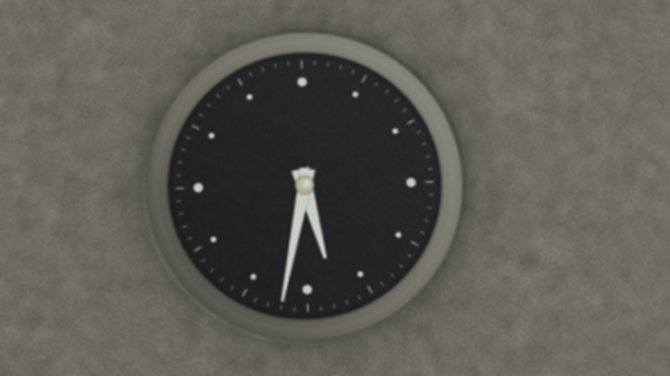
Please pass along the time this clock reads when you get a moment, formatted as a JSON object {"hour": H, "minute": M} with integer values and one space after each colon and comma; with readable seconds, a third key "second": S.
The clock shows {"hour": 5, "minute": 32}
